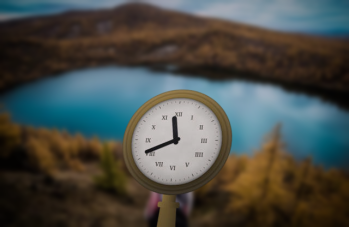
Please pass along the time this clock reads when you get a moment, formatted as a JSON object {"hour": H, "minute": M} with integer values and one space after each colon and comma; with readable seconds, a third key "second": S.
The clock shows {"hour": 11, "minute": 41}
